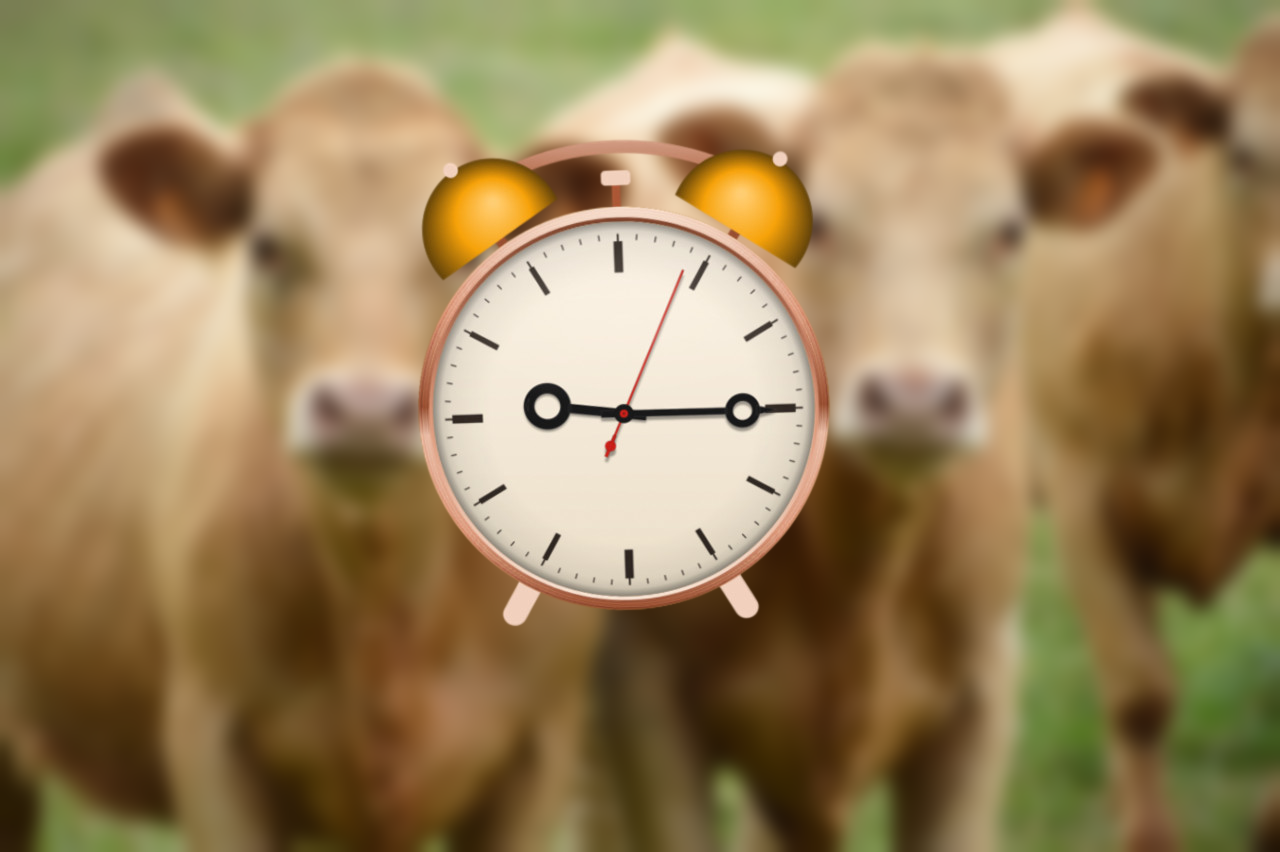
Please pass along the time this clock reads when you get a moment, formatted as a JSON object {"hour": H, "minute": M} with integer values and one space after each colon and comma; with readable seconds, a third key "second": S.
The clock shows {"hour": 9, "minute": 15, "second": 4}
